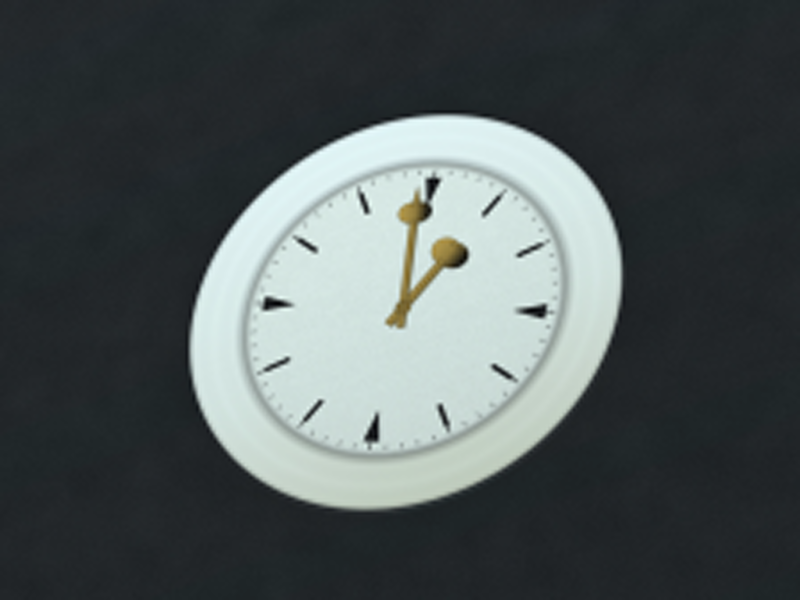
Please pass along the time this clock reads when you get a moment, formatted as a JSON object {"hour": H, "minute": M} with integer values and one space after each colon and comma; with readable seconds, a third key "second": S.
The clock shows {"hour": 12, "minute": 59}
